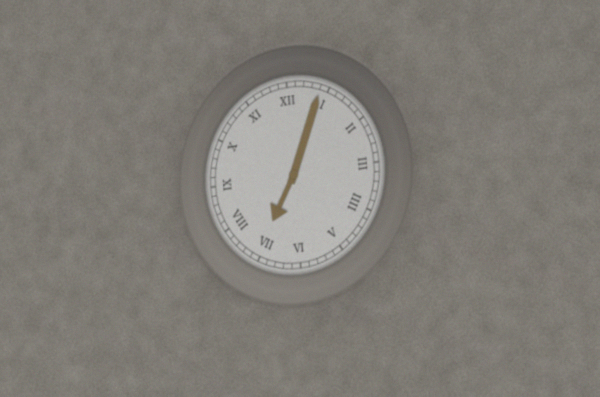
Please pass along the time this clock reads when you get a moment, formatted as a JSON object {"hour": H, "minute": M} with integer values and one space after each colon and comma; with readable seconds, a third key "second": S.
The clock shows {"hour": 7, "minute": 4}
